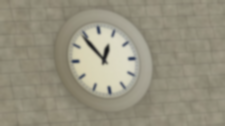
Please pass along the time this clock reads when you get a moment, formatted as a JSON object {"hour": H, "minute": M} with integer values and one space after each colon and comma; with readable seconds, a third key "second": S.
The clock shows {"hour": 12, "minute": 54}
